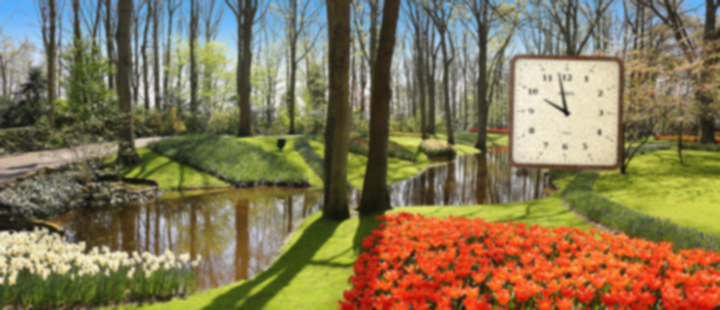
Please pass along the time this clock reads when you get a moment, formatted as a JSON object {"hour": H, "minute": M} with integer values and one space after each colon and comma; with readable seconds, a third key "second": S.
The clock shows {"hour": 9, "minute": 58}
